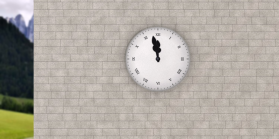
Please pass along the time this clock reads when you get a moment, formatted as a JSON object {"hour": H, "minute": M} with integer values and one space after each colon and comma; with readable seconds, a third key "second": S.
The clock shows {"hour": 11, "minute": 58}
